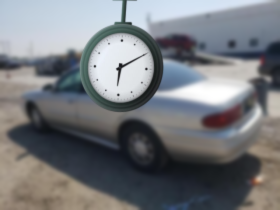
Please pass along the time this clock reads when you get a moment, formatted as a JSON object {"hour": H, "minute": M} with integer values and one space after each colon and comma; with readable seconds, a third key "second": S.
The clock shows {"hour": 6, "minute": 10}
